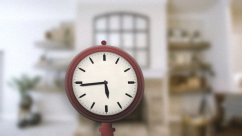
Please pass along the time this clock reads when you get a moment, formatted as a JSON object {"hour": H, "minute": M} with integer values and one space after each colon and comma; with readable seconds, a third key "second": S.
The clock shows {"hour": 5, "minute": 44}
